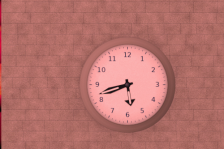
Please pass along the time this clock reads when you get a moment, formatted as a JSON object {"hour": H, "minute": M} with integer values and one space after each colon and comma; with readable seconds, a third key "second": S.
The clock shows {"hour": 5, "minute": 42}
